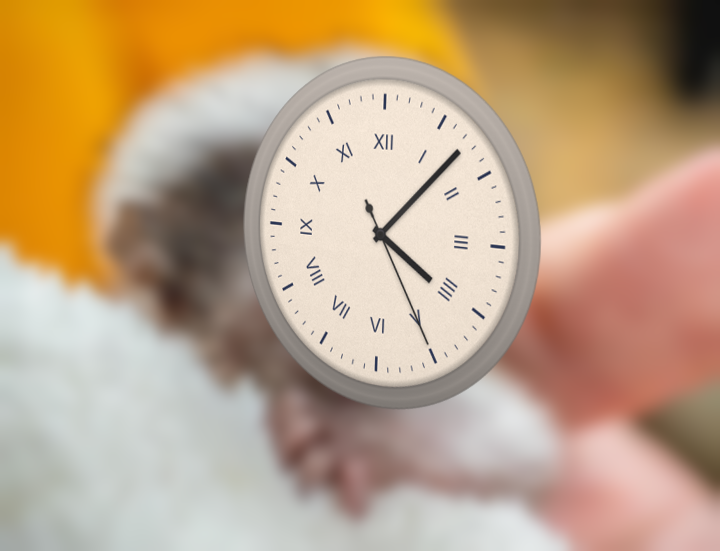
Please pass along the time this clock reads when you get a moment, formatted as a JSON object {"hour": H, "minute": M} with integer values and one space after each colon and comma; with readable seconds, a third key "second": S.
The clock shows {"hour": 4, "minute": 7, "second": 25}
